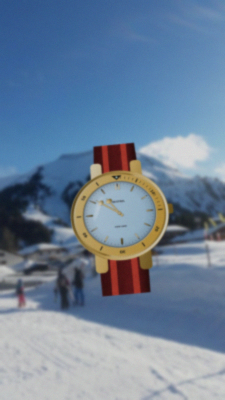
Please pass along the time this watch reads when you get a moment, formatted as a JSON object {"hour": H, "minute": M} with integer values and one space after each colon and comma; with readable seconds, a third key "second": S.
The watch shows {"hour": 10, "minute": 51}
